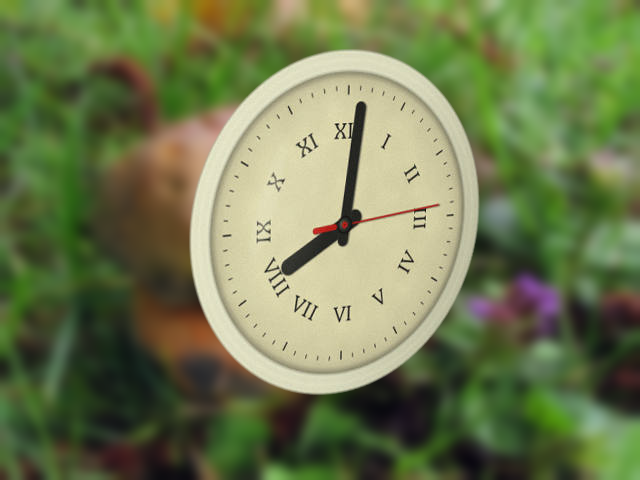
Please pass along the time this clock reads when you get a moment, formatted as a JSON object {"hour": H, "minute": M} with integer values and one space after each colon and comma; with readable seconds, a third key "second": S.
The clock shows {"hour": 8, "minute": 1, "second": 14}
